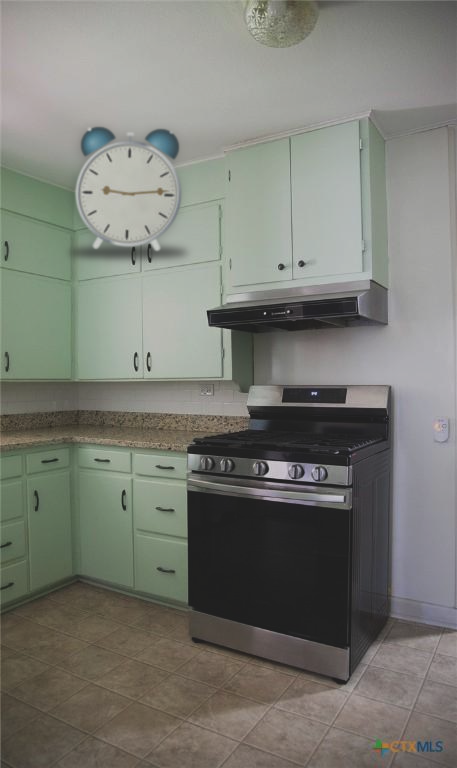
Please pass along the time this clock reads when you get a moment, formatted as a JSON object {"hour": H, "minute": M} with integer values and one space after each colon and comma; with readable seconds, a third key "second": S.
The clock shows {"hour": 9, "minute": 14}
